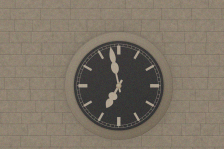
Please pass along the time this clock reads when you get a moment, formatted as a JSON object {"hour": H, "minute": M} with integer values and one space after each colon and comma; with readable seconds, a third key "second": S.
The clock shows {"hour": 6, "minute": 58}
